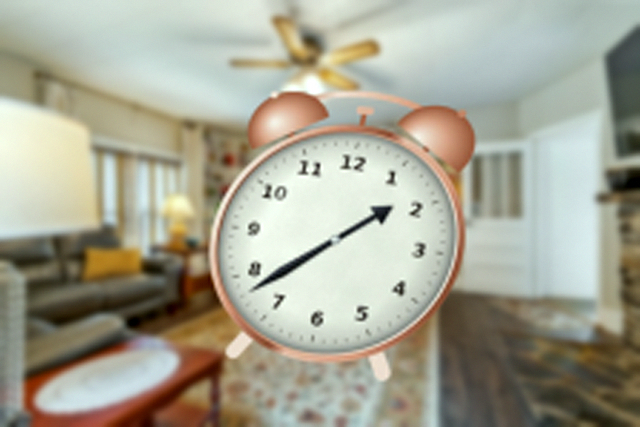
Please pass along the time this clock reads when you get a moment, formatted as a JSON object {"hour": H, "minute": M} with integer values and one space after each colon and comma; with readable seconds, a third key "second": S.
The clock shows {"hour": 1, "minute": 38}
